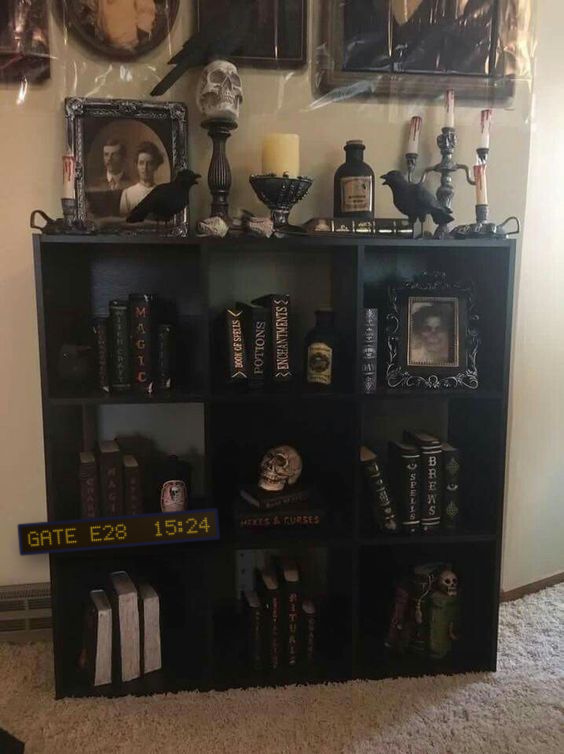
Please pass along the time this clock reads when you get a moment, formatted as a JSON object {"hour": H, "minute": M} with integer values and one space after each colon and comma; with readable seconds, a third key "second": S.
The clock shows {"hour": 15, "minute": 24}
